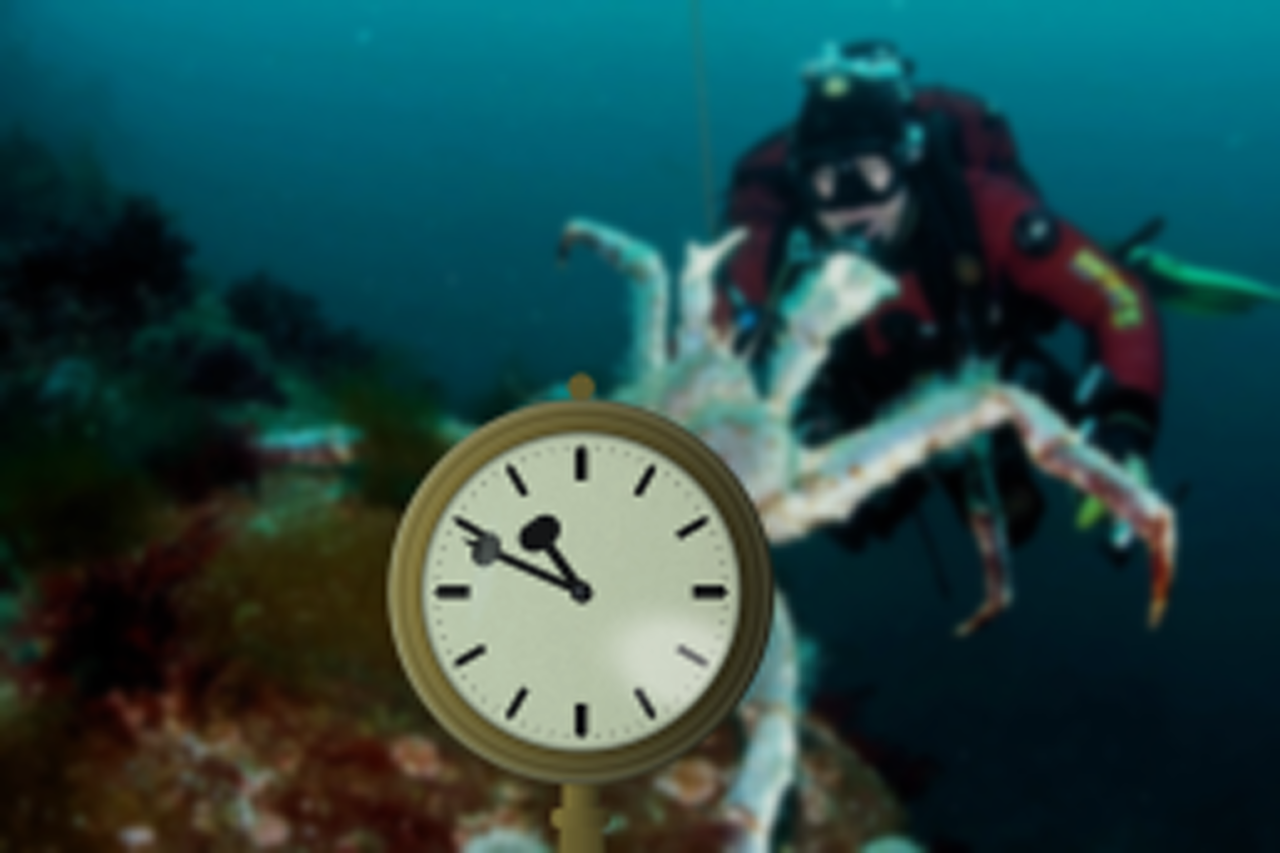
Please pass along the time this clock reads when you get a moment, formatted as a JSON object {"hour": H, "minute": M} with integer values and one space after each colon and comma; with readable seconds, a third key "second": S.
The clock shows {"hour": 10, "minute": 49}
